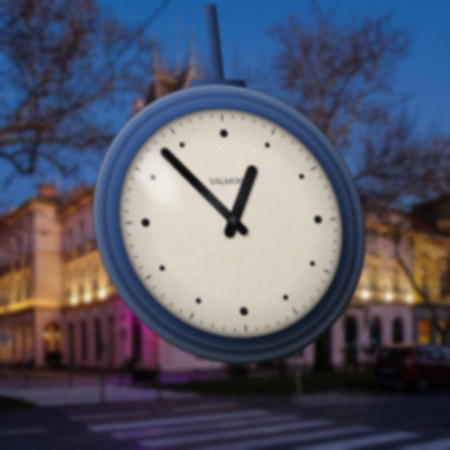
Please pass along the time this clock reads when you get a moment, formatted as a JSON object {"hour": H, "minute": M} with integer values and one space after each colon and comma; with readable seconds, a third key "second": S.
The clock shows {"hour": 12, "minute": 53}
